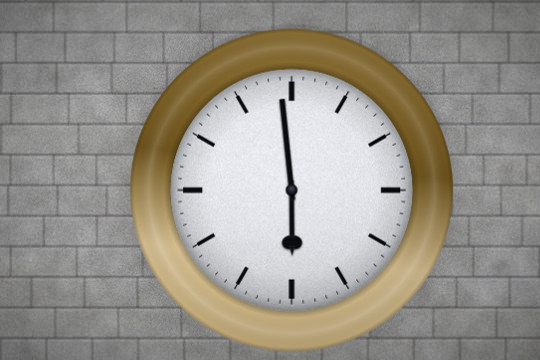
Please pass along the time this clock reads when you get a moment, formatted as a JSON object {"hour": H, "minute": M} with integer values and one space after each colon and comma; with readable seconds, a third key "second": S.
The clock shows {"hour": 5, "minute": 59}
